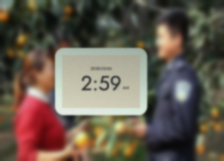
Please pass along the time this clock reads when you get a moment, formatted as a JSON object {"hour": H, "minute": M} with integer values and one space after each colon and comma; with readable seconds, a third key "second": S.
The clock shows {"hour": 2, "minute": 59}
